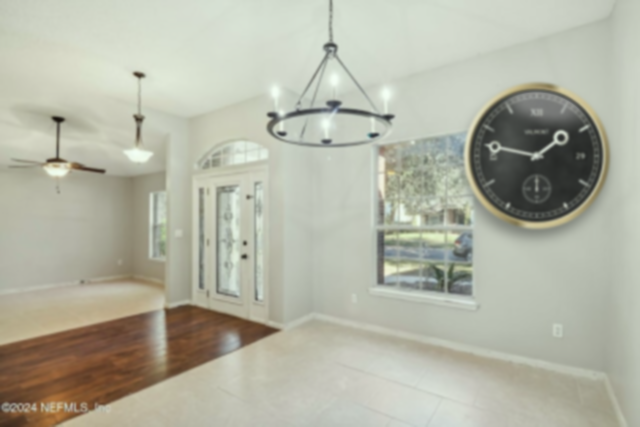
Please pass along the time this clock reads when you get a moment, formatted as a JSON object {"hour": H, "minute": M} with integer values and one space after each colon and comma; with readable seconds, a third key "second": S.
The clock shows {"hour": 1, "minute": 47}
